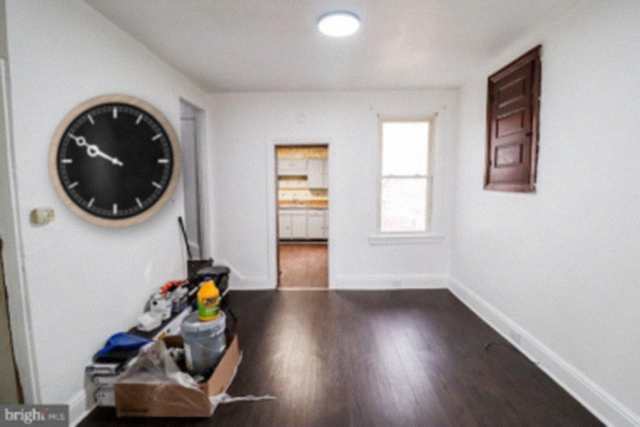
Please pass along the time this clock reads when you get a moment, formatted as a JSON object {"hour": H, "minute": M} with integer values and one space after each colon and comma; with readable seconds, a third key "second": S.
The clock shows {"hour": 9, "minute": 50}
